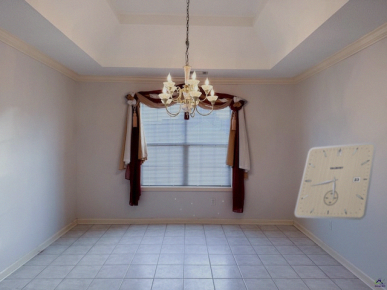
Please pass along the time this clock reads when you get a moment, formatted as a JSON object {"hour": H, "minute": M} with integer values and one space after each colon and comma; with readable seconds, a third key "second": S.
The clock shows {"hour": 5, "minute": 43}
